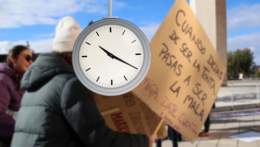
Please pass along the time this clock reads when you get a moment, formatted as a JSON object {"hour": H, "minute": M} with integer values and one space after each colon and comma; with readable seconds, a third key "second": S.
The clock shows {"hour": 10, "minute": 20}
